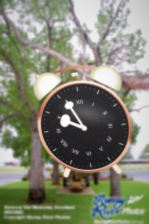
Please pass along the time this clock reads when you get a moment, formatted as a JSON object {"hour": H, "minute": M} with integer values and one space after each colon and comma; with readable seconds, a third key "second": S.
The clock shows {"hour": 9, "minute": 56}
